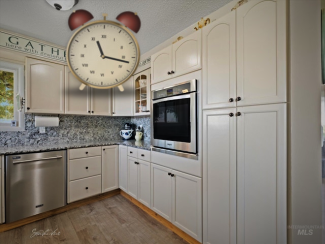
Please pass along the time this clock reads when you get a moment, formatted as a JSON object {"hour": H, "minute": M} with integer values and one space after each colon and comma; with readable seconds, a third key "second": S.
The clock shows {"hour": 11, "minute": 17}
